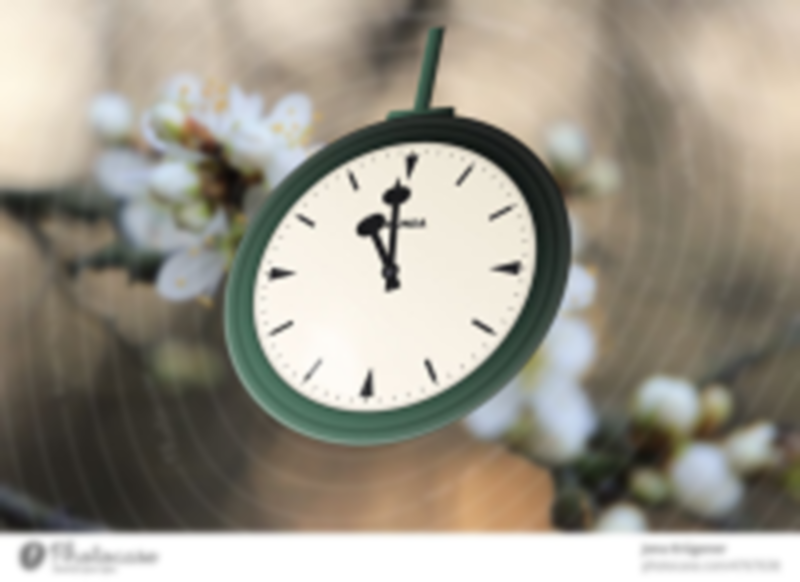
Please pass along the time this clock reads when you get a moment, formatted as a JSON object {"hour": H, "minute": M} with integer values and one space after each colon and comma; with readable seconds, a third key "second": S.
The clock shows {"hour": 10, "minute": 59}
